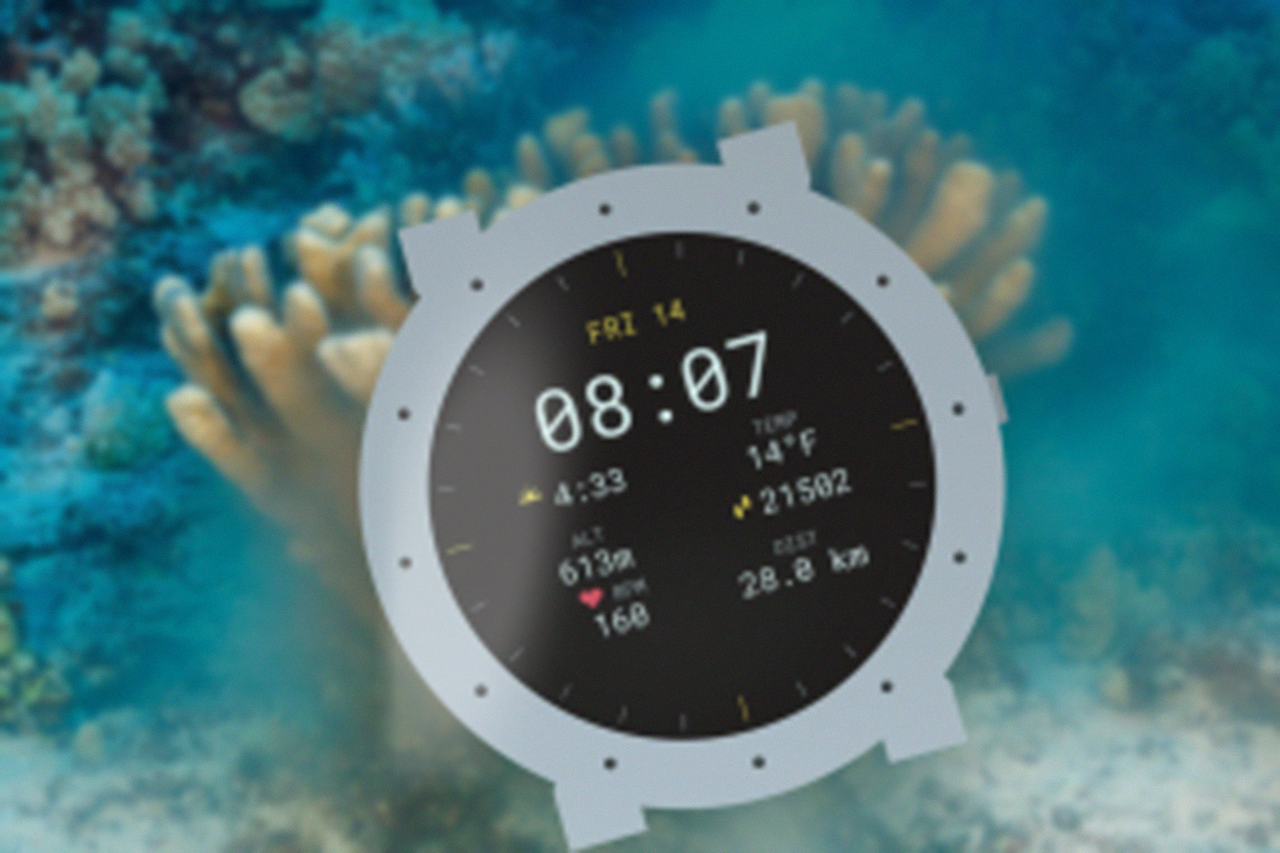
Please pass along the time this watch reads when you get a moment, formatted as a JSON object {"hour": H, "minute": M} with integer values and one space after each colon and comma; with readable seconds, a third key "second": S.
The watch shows {"hour": 8, "minute": 7}
